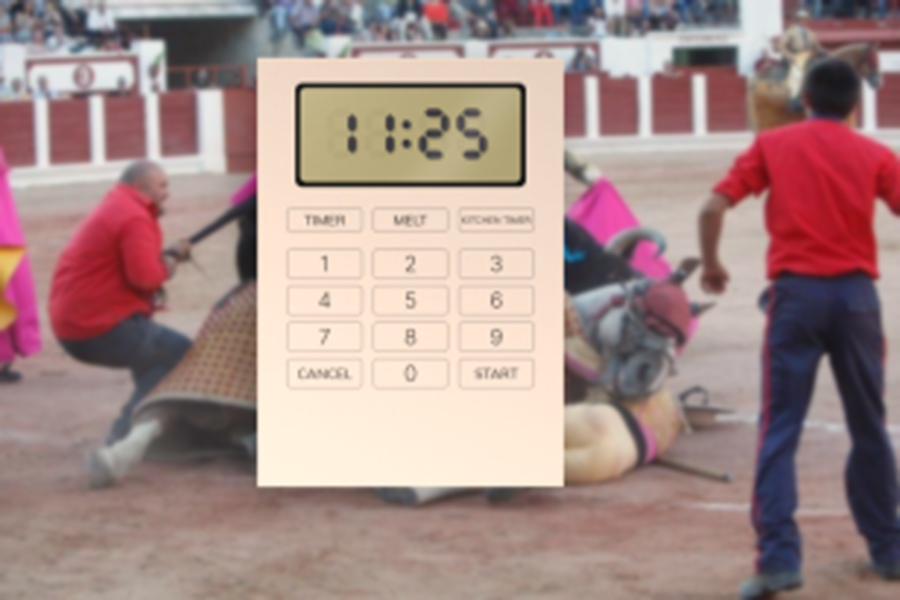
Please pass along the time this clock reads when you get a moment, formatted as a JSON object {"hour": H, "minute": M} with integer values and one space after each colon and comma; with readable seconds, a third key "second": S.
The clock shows {"hour": 11, "minute": 25}
